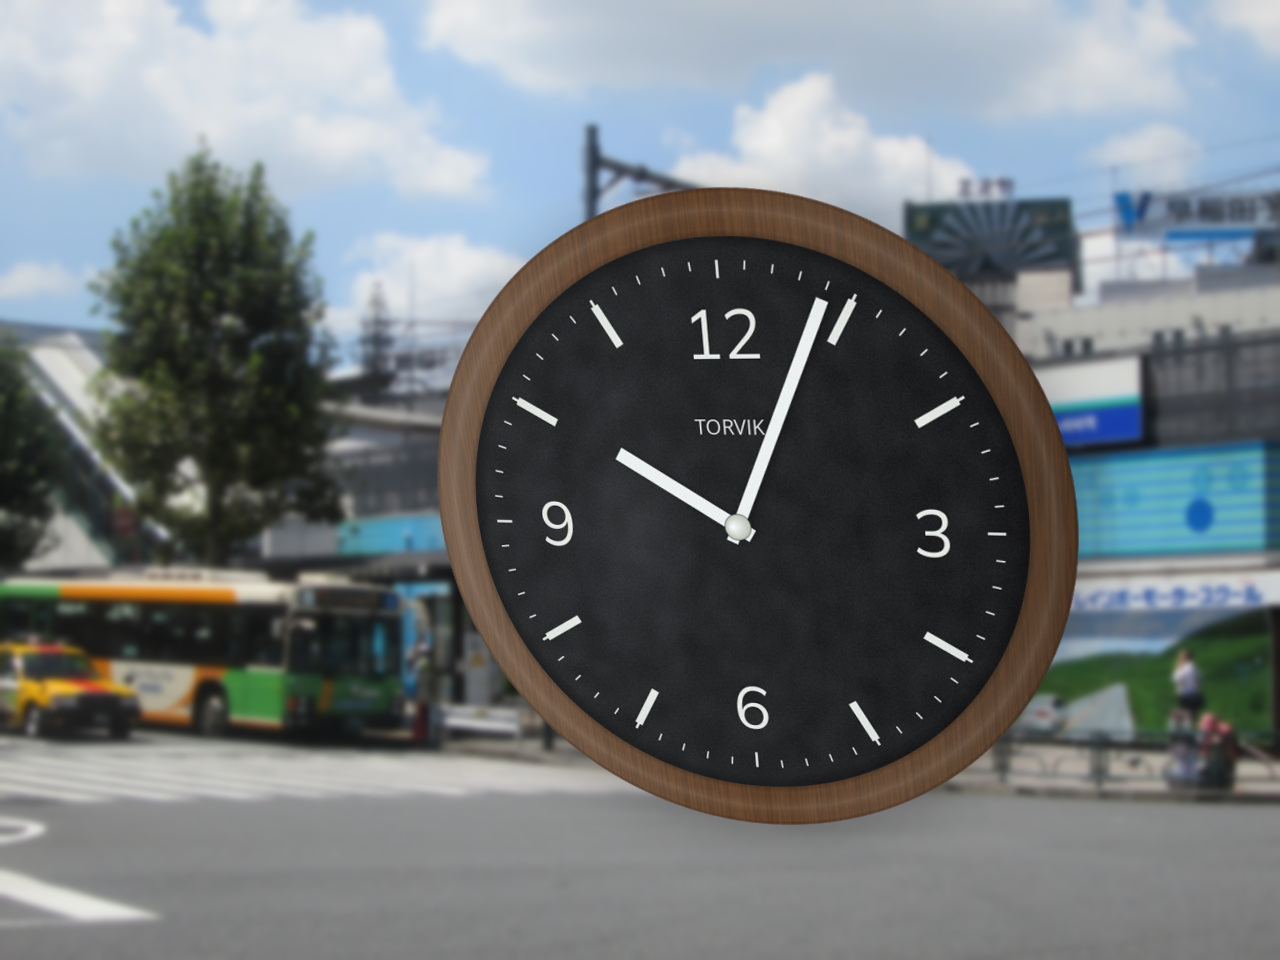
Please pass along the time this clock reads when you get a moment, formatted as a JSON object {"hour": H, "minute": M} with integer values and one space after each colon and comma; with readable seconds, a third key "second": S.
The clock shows {"hour": 10, "minute": 4}
